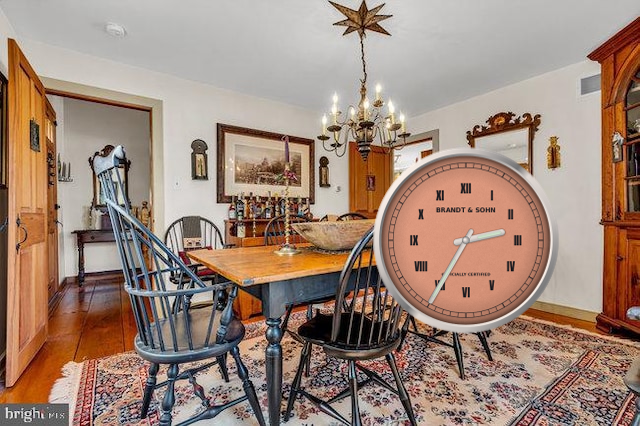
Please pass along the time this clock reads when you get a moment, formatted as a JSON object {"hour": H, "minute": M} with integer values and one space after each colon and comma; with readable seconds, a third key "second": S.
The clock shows {"hour": 2, "minute": 35}
